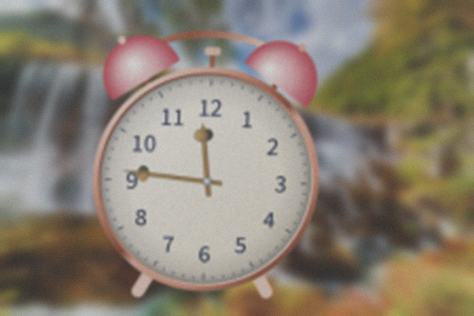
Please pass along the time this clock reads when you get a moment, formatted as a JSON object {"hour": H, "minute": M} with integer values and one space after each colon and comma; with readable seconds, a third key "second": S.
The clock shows {"hour": 11, "minute": 46}
